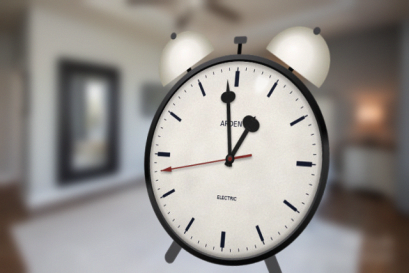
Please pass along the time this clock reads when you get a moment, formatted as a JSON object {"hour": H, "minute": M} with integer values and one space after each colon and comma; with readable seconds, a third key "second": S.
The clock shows {"hour": 12, "minute": 58, "second": 43}
